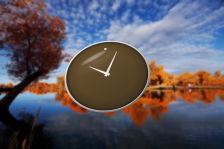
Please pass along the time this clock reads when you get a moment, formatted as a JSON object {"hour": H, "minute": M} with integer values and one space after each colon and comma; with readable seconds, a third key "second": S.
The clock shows {"hour": 10, "minute": 4}
